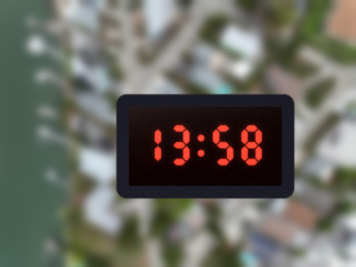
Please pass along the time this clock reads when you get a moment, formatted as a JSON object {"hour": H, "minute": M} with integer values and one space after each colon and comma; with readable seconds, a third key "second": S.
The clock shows {"hour": 13, "minute": 58}
